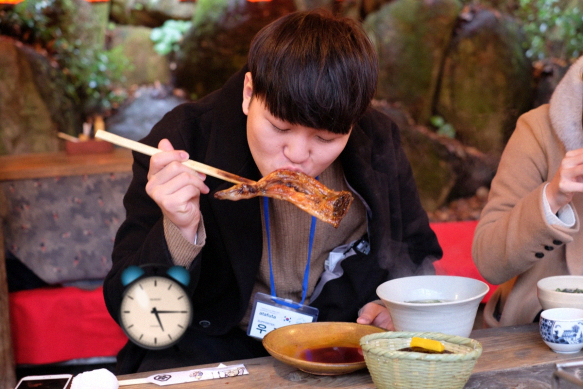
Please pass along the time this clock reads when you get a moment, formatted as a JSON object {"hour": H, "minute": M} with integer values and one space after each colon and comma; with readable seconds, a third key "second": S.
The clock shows {"hour": 5, "minute": 15}
